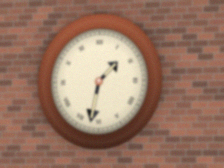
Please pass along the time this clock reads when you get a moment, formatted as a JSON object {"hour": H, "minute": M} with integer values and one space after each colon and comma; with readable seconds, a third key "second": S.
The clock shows {"hour": 1, "minute": 32}
